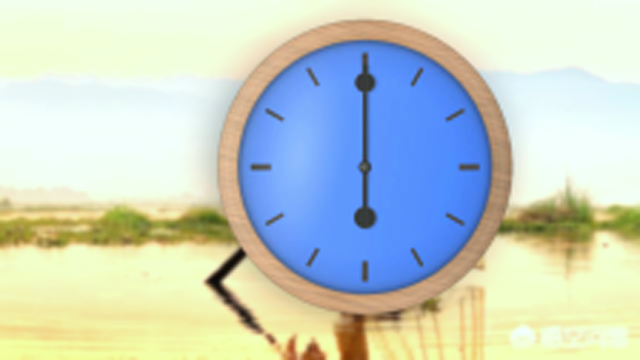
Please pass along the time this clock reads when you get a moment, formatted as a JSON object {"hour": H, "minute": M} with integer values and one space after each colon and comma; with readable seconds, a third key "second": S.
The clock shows {"hour": 6, "minute": 0}
